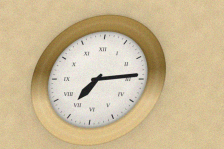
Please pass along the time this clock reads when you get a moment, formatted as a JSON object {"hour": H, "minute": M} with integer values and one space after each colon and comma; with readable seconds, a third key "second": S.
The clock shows {"hour": 7, "minute": 14}
